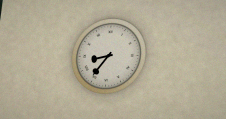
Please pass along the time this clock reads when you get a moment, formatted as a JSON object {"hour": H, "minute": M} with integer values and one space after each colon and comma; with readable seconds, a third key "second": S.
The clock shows {"hour": 8, "minute": 36}
